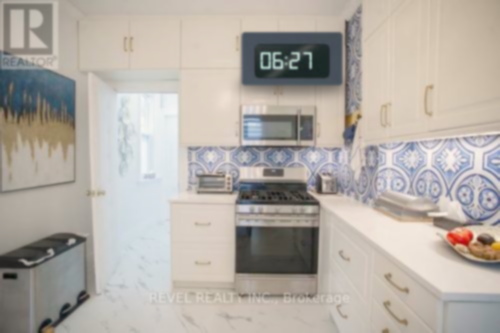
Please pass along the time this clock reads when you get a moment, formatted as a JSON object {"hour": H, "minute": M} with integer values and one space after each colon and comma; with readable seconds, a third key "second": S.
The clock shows {"hour": 6, "minute": 27}
